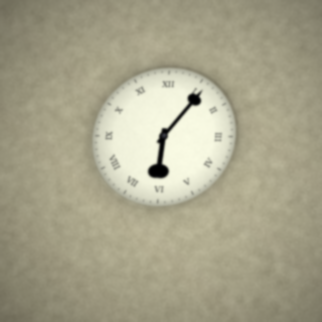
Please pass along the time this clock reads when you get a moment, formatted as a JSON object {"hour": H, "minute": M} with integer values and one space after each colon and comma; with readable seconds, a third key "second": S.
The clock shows {"hour": 6, "minute": 6}
